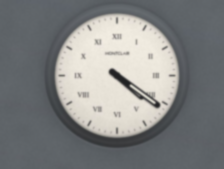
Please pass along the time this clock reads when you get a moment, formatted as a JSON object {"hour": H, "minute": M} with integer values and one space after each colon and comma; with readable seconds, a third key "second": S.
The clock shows {"hour": 4, "minute": 21}
